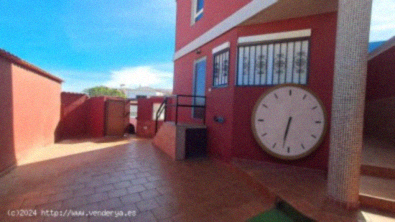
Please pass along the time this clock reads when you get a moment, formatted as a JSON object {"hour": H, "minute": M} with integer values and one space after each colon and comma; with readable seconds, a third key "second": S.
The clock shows {"hour": 6, "minute": 32}
